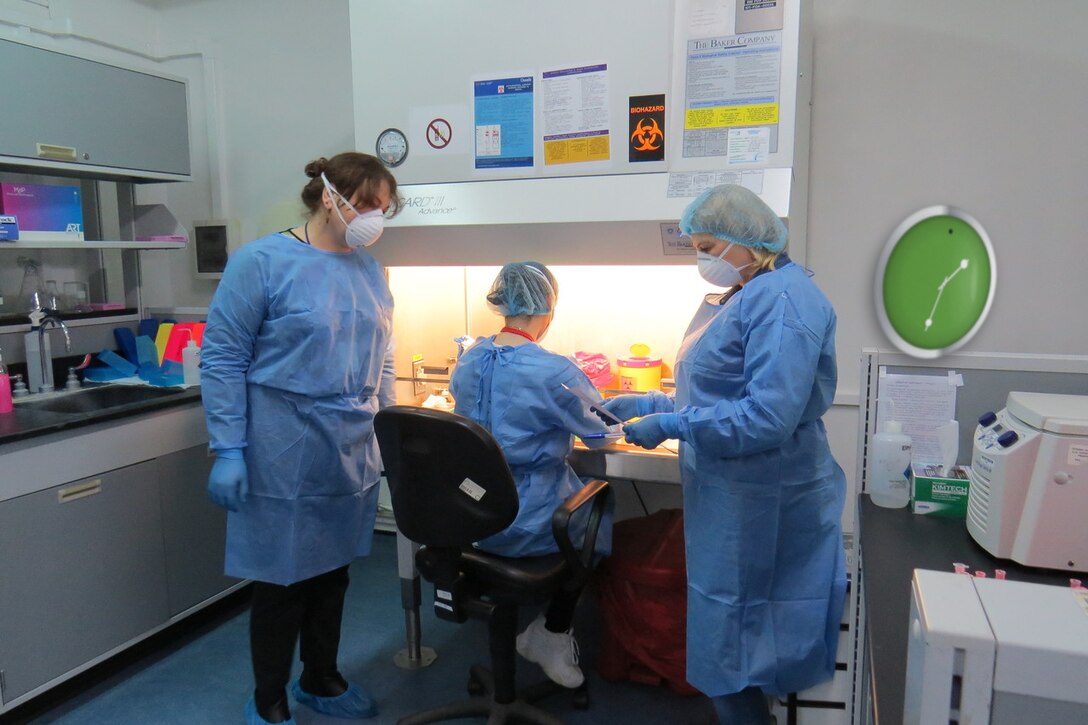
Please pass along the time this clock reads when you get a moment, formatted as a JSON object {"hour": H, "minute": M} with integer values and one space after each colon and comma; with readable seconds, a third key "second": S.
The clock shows {"hour": 1, "minute": 33}
